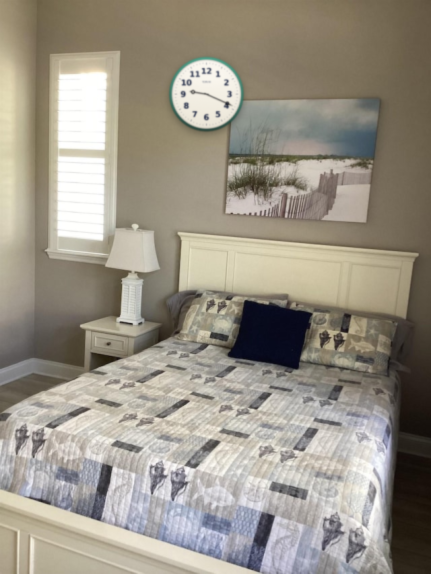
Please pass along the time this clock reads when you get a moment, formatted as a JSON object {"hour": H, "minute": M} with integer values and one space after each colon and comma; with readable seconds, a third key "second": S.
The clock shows {"hour": 9, "minute": 19}
